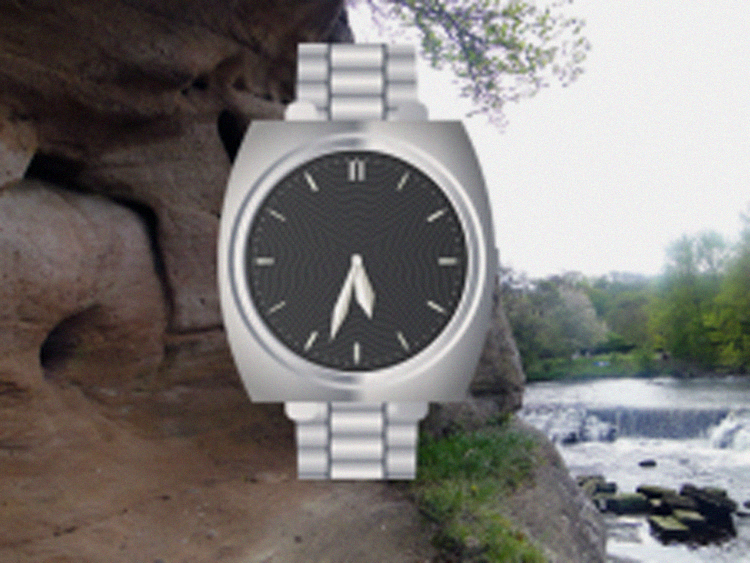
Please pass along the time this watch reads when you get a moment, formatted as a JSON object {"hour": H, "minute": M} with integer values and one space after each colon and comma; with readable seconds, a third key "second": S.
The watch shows {"hour": 5, "minute": 33}
